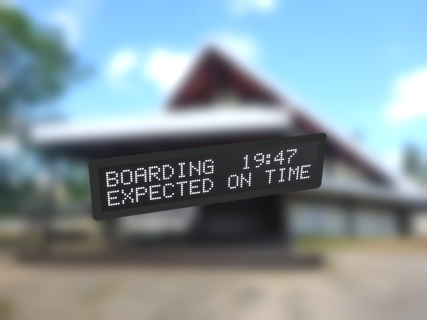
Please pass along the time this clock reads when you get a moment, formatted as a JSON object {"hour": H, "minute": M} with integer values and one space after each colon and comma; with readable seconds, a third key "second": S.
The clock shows {"hour": 19, "minute": 47}
